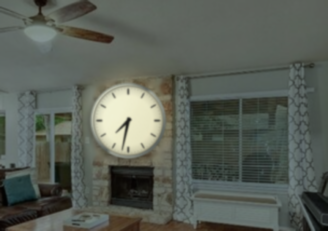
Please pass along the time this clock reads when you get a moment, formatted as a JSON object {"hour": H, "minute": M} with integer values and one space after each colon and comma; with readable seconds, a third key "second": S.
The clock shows {"hour": 7, "minute": 32}
